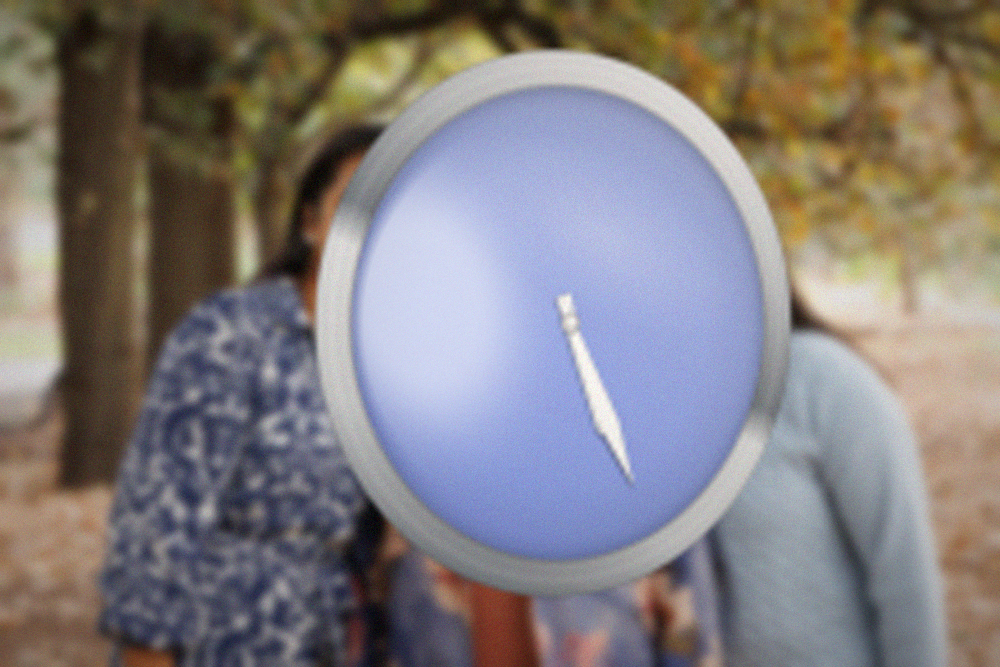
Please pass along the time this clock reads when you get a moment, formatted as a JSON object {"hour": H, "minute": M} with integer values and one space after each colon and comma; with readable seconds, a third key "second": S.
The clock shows {"hour": 5, "minute": 26}
